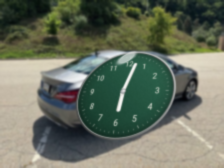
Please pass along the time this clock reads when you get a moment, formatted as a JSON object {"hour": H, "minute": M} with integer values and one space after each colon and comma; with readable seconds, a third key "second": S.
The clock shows {"hour": 6, "minute": 2}
